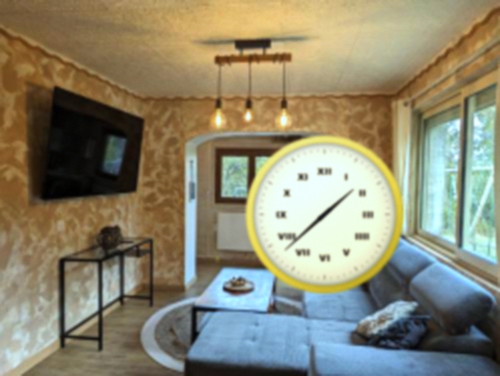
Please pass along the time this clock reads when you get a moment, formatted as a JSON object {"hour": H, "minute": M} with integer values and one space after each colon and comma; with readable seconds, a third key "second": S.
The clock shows {"hour": 1, "minute": 38}
